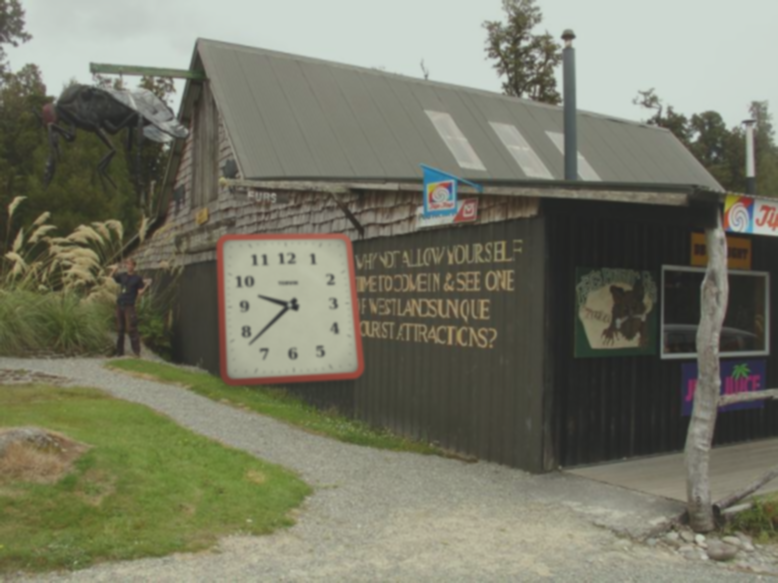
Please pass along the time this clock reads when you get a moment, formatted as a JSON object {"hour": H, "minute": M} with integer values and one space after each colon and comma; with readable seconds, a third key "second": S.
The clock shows {"hour": 9, "minute": 38}
